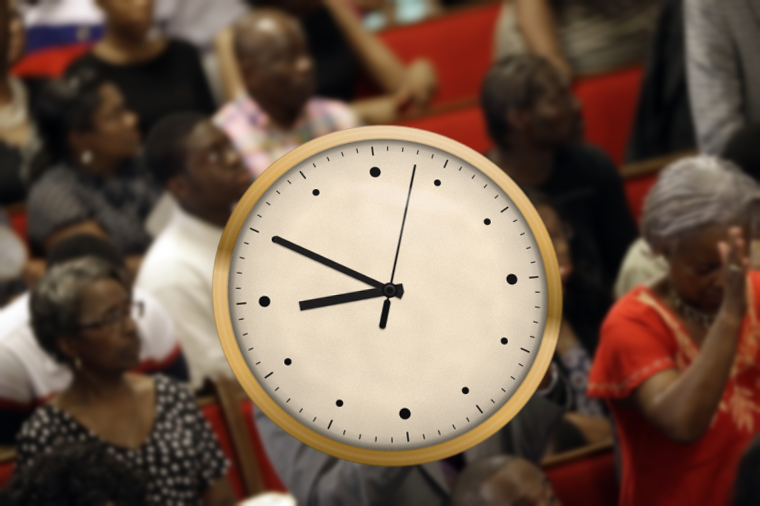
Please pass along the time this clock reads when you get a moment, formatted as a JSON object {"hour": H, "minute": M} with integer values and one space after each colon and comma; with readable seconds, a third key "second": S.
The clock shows {"hour": 8, "minute": 50, "second": 3}
